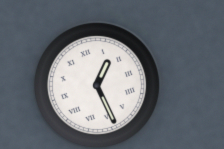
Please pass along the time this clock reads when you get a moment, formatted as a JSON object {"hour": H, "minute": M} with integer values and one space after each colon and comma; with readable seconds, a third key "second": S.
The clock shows {"hour": 1, "minute": 29}
